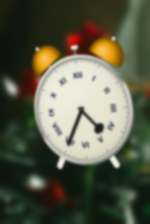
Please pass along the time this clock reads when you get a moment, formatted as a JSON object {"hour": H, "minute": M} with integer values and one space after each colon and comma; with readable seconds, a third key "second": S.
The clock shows {"hour": 4, "minute": 35}
